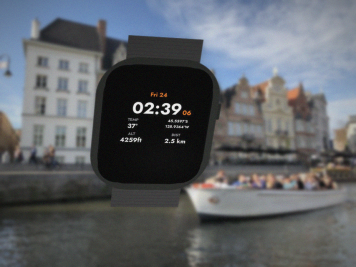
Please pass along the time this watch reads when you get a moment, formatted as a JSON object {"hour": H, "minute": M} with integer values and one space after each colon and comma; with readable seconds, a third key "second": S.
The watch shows {"hour": 2, "minute": 39}
